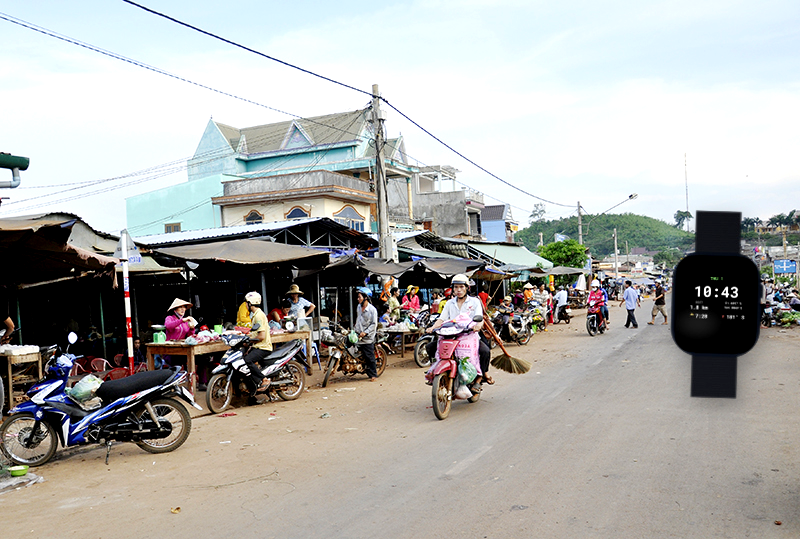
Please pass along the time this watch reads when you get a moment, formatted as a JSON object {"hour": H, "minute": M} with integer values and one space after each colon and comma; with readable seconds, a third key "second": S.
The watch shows {"hour": 10, "minute": 43}
